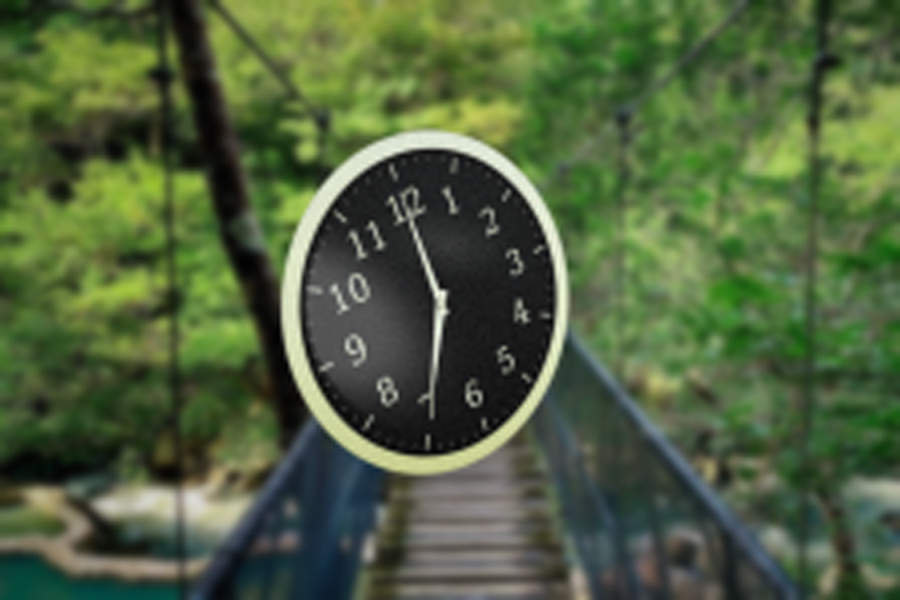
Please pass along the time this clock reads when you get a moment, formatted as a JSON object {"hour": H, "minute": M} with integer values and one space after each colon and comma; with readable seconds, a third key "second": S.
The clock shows {"hour": 7, "minute": 0}
